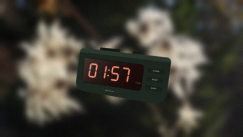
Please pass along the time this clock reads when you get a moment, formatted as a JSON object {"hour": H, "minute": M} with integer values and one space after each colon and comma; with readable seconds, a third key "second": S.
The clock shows {"hour": 1, "minute": 57}
